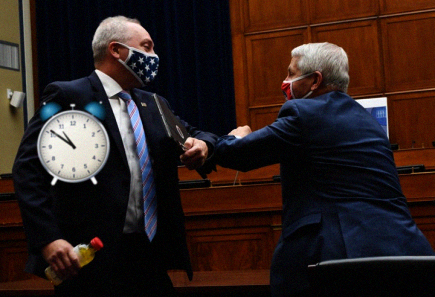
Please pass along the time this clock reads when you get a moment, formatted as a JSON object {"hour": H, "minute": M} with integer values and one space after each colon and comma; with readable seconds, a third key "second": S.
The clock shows {"hour": 10, "minute": 51}
